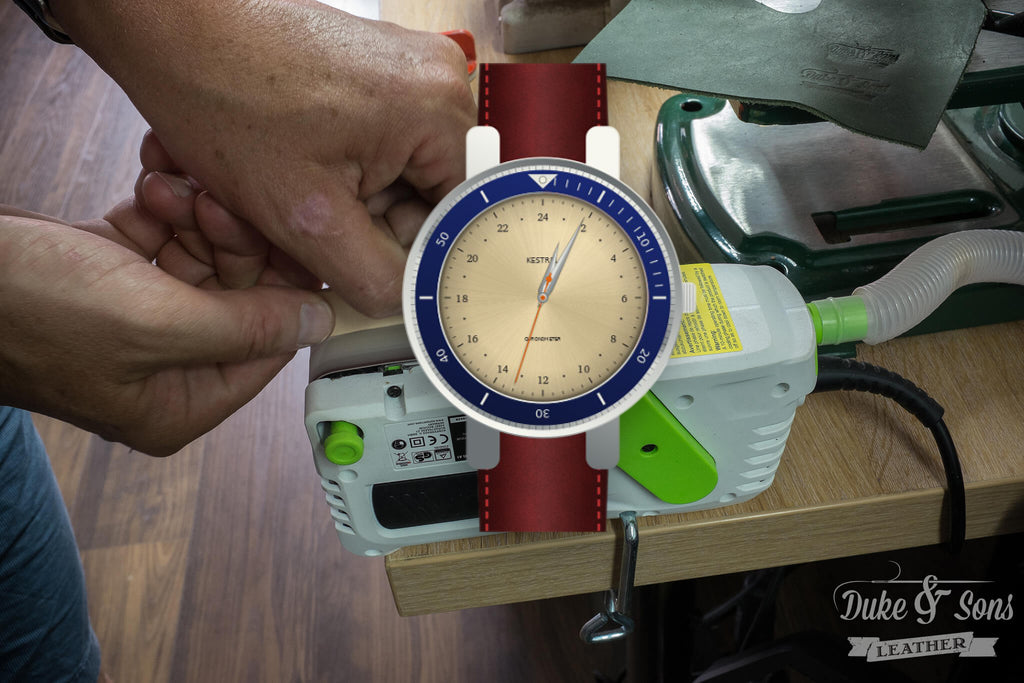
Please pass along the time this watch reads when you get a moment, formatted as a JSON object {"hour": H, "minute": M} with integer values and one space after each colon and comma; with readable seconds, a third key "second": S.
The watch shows {"hour": 1, "minute": 4, "second": 33}
